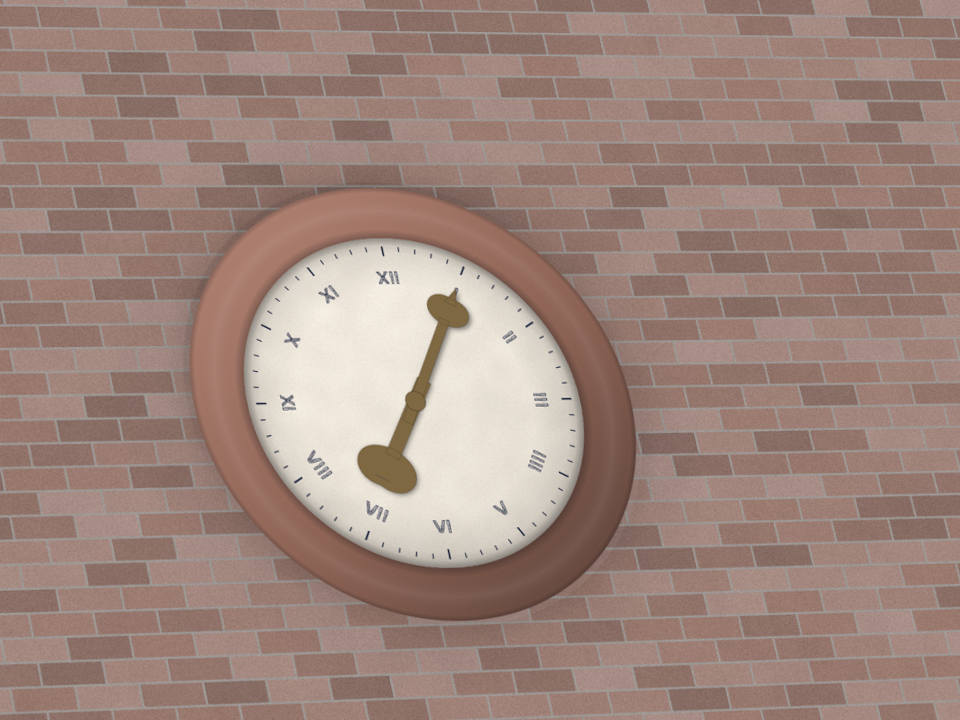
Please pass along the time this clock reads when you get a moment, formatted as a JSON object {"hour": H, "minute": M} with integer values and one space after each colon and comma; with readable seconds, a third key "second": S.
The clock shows {"hour": 7, "minute": 5}
